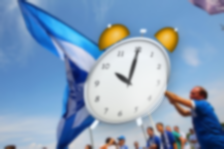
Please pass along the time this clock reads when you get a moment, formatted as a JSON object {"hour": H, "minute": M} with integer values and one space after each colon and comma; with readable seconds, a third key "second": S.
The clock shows {"hour": 10, "minute": 0}
